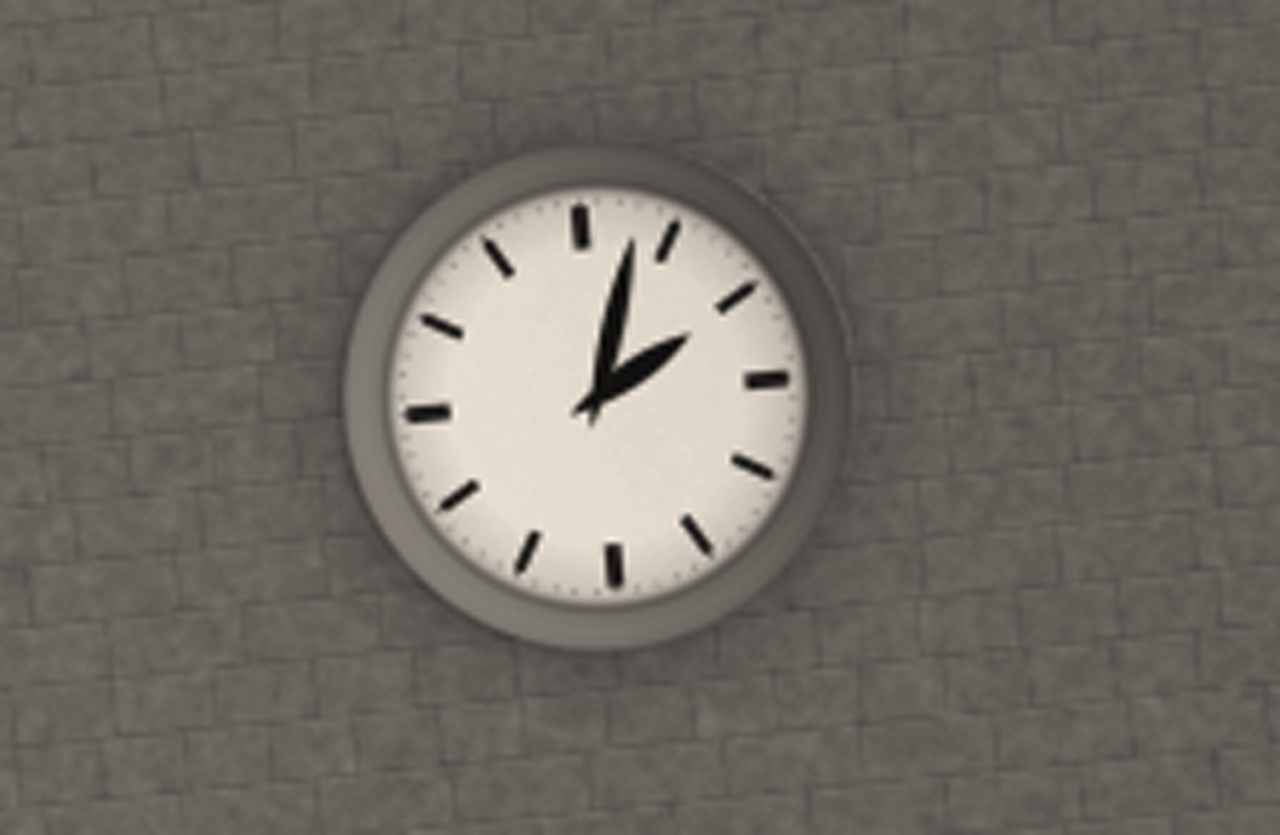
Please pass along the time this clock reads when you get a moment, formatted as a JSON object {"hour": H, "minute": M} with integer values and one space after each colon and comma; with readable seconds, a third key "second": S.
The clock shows {"hour": 2, "minute": 3}
